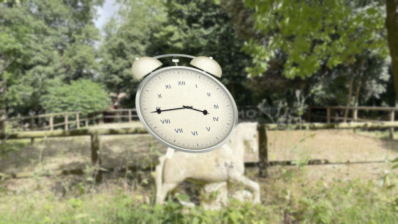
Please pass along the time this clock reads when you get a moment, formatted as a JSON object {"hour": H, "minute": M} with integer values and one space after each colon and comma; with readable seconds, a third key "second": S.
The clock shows {"hour": 3, "minute": 44}
